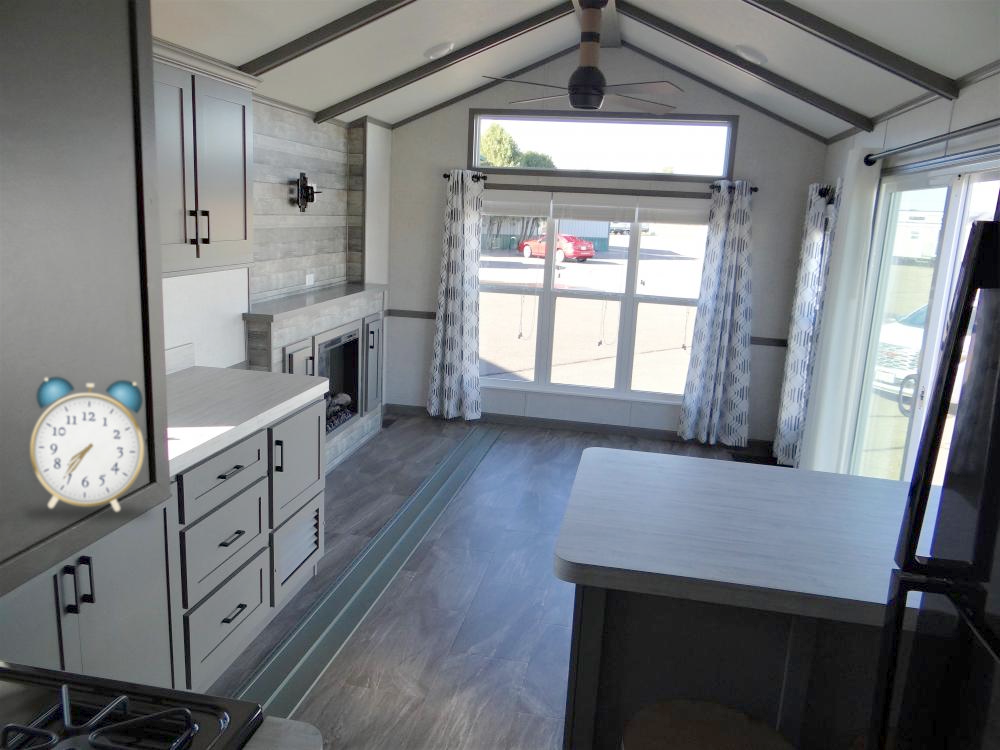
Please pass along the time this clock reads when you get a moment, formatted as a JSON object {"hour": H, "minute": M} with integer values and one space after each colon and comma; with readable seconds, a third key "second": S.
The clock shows {"hour": 7, "minute": 36}
